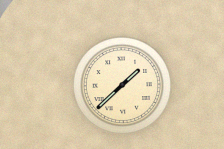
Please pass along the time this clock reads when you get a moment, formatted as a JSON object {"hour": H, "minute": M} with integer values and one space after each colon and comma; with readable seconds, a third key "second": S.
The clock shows {"hour": 1, "minute": 38}
